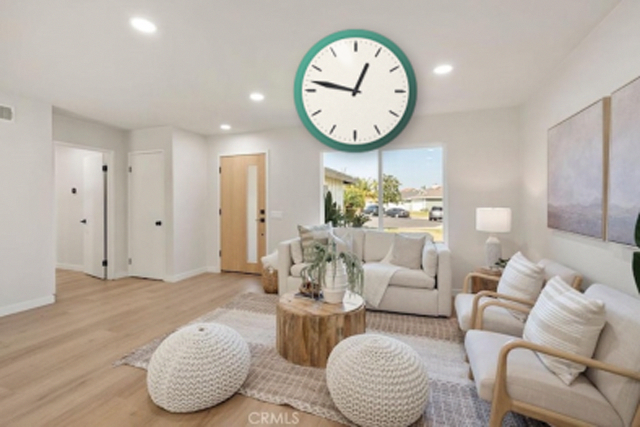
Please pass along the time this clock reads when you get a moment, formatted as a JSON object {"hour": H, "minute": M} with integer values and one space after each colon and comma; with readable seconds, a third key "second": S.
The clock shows {"hour": 12, "minute": 47}
